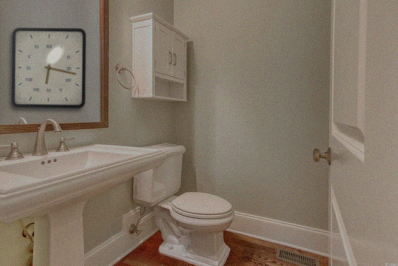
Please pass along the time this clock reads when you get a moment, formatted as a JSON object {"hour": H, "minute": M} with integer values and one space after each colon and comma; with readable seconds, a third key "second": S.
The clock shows {"hour": 6, "minute": 17}
